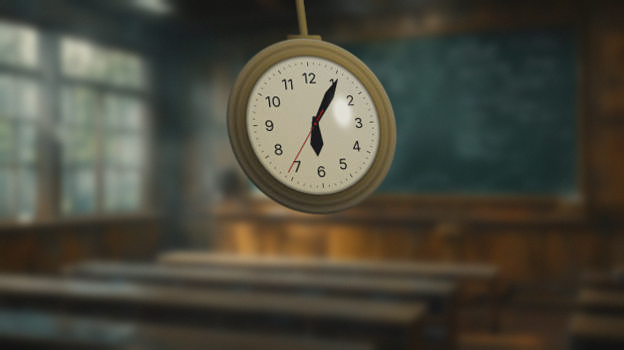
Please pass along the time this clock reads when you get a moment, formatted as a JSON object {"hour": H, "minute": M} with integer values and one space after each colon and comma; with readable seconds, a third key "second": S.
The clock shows {"hour": 6, "minute": 5, "second": 36}
